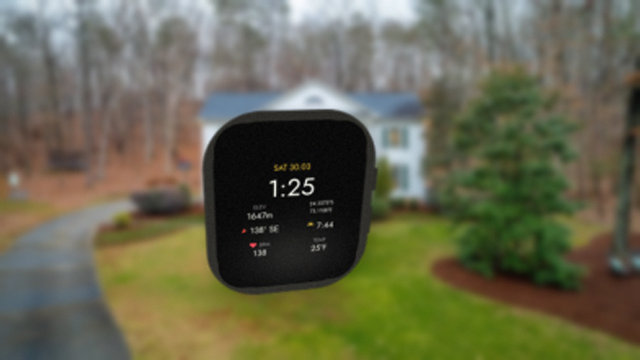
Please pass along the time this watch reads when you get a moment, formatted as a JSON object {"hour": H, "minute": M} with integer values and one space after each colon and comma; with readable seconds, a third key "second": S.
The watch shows {"hour": 1, "minute": 25}
